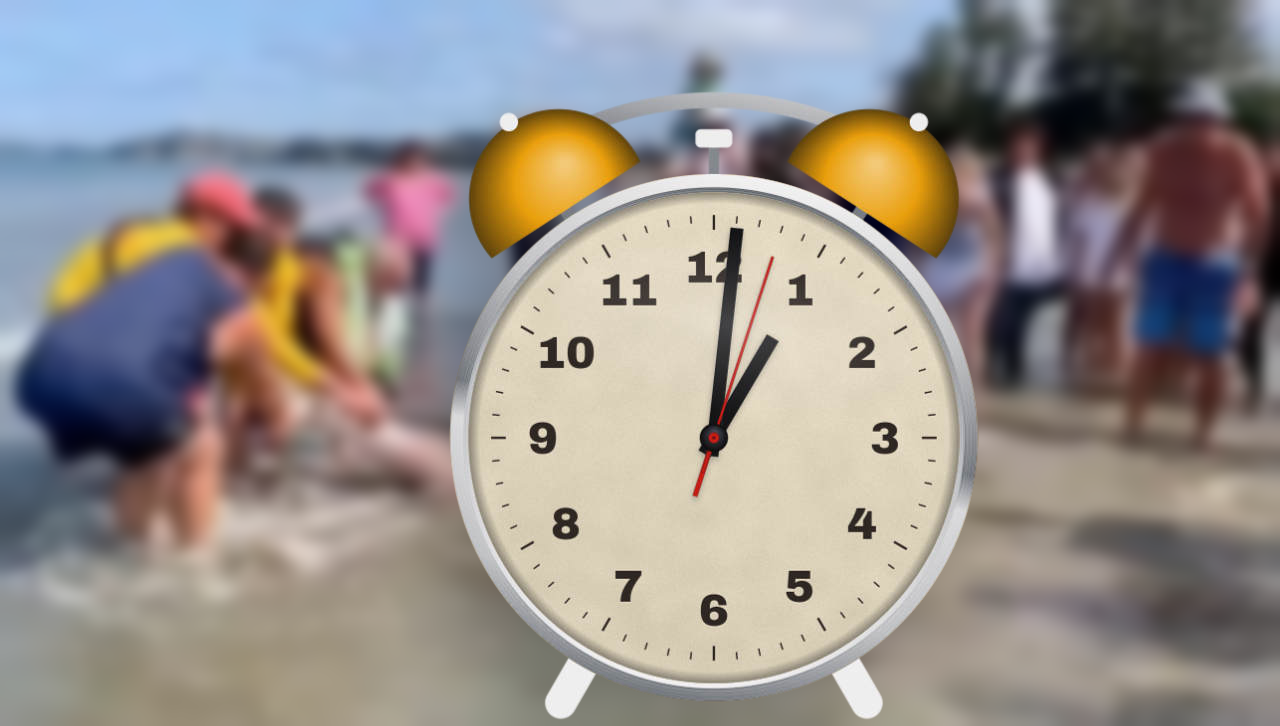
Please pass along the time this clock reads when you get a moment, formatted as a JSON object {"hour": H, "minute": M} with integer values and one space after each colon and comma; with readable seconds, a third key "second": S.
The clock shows {"hour": 1, "minute": 1, "second": 3}
